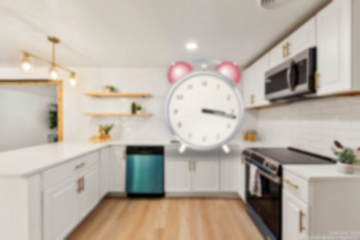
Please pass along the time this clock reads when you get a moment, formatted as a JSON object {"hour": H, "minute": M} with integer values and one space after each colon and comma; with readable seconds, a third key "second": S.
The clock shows {"hour": 3, "minute": 17}
